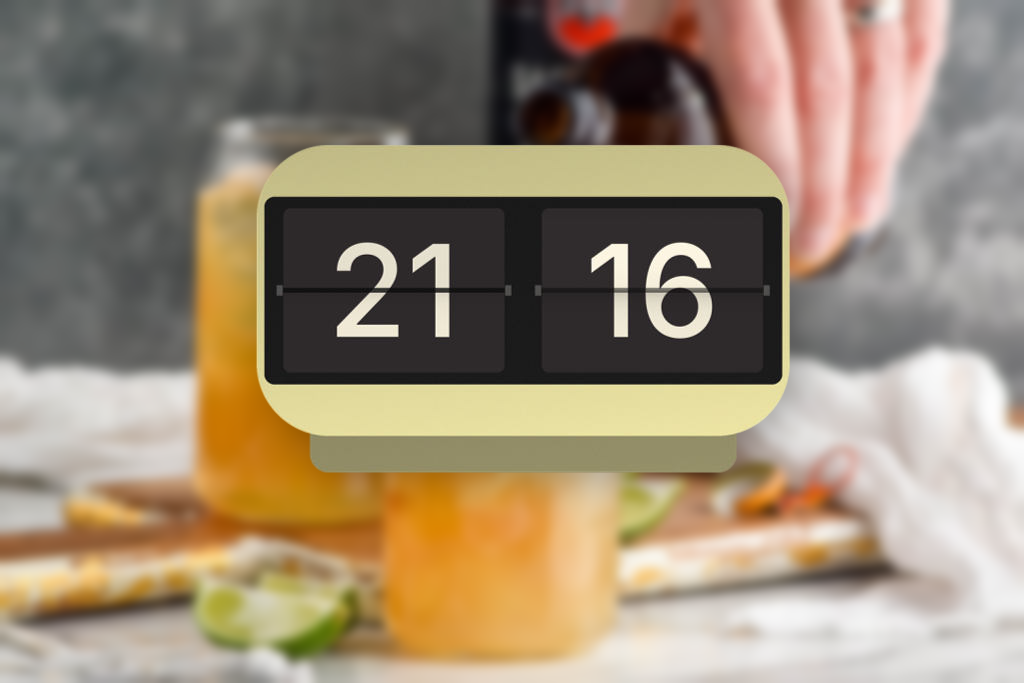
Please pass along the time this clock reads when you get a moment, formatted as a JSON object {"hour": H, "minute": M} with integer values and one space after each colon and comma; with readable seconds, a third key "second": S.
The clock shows {"hour": 21, "minute": 16}
